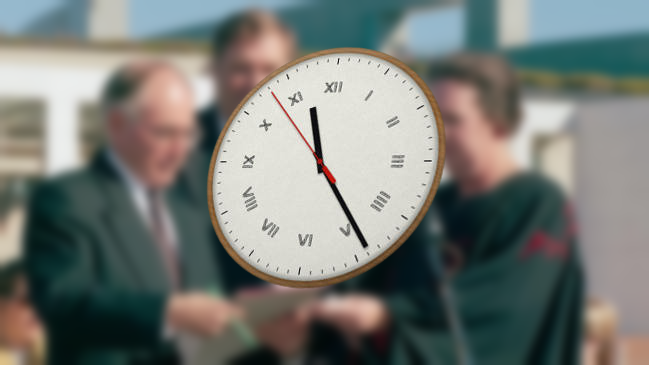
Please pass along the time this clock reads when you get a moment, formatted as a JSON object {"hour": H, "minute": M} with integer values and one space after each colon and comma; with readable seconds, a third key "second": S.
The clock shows {"hour": 11, "minute": 23, "second": 53}
